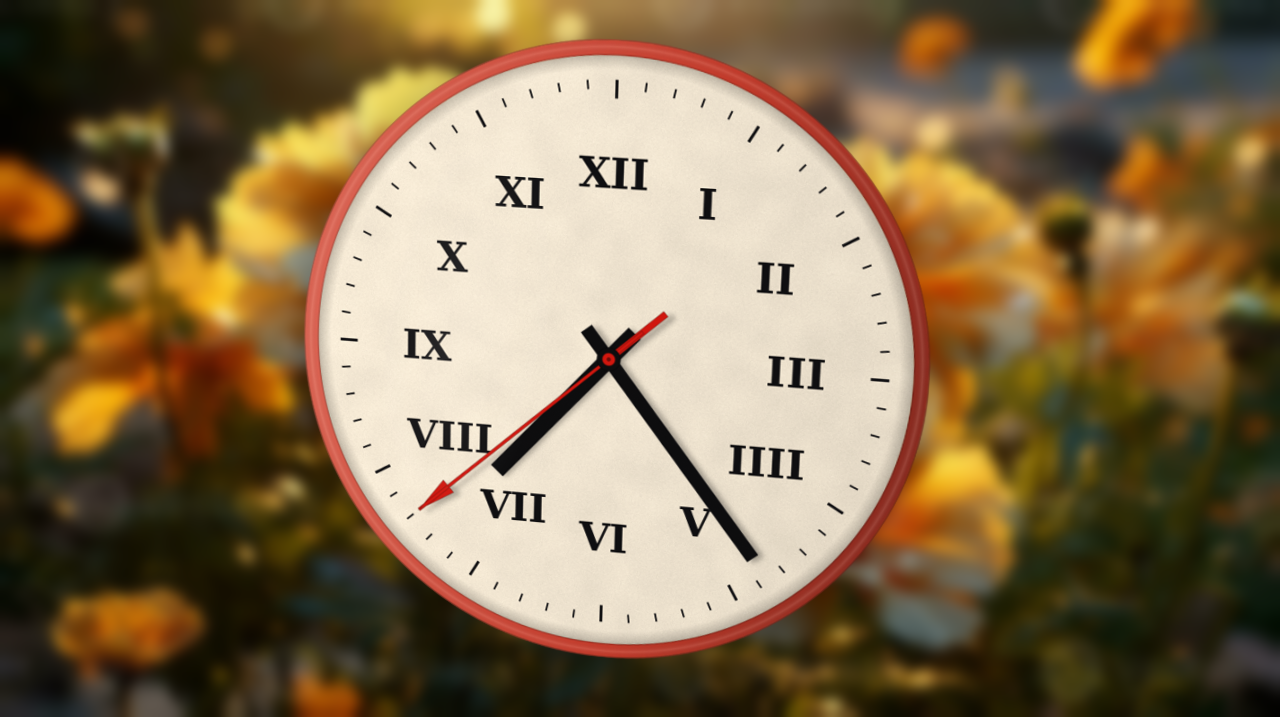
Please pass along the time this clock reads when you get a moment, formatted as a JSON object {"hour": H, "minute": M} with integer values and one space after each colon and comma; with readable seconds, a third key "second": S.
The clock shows {"hour": 7, "minute": 23, "second": 38}
